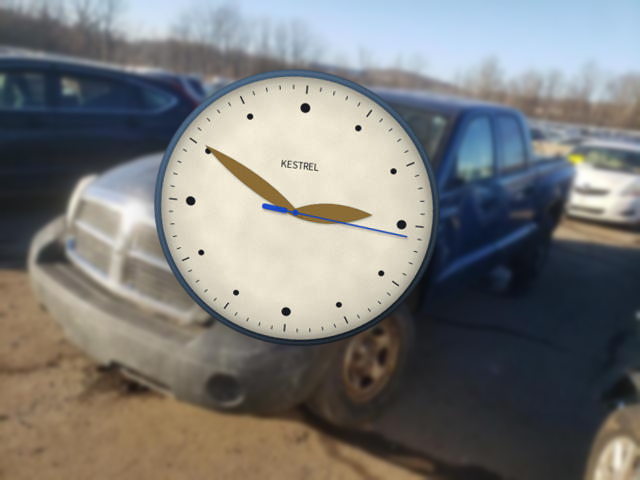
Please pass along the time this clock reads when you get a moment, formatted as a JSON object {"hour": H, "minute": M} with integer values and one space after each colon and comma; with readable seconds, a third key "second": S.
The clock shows {"hour": 2, "minute": 50, "second": 16}
